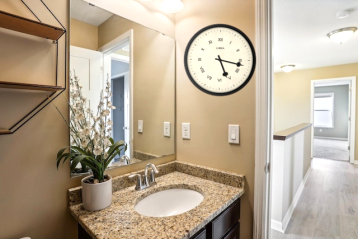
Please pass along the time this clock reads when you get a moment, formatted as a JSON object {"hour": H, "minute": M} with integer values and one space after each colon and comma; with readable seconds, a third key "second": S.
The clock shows {"hour": 5, "minute": 17}
